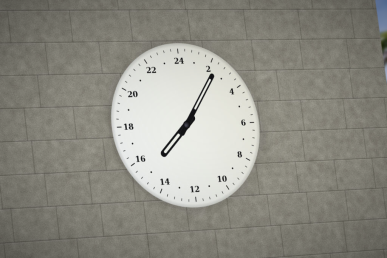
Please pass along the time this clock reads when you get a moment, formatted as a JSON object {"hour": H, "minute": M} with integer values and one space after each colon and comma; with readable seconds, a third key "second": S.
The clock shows {"hour": 15, "minute": 6}
